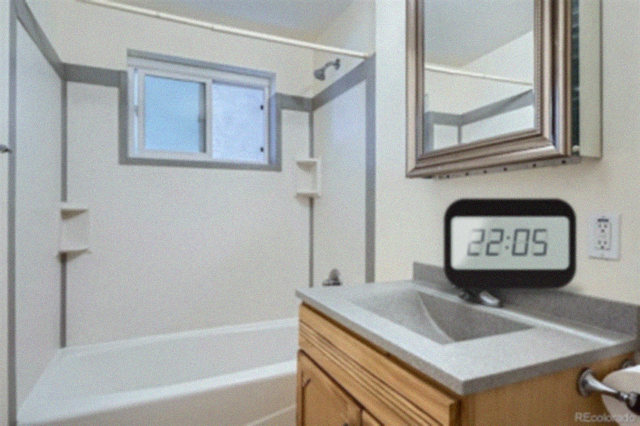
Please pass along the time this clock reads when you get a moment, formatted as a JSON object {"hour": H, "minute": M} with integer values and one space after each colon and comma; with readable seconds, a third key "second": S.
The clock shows {"hour": 22, "minute": 5}
